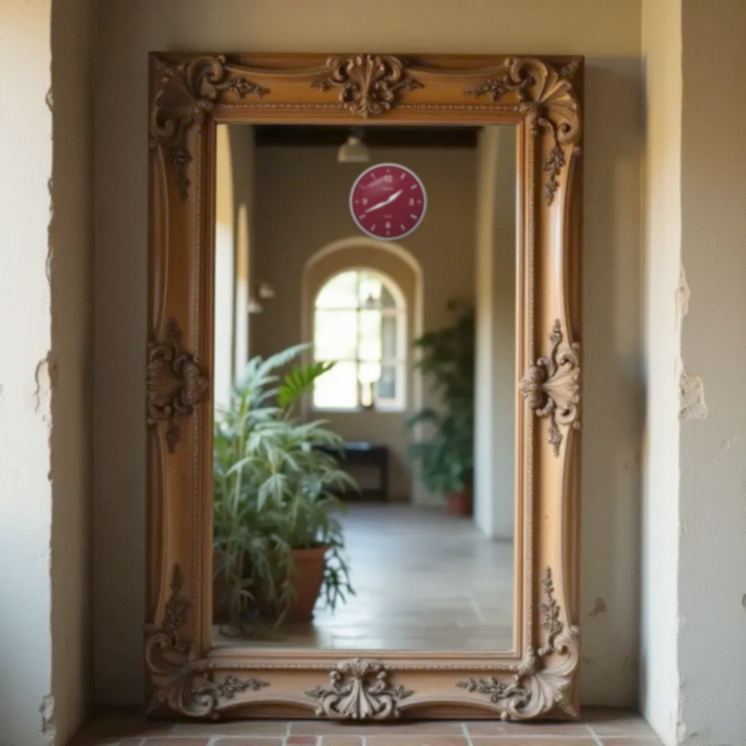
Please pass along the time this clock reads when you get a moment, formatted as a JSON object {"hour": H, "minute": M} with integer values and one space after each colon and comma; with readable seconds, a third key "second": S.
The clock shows {"hour": 1, "minute": 41}
